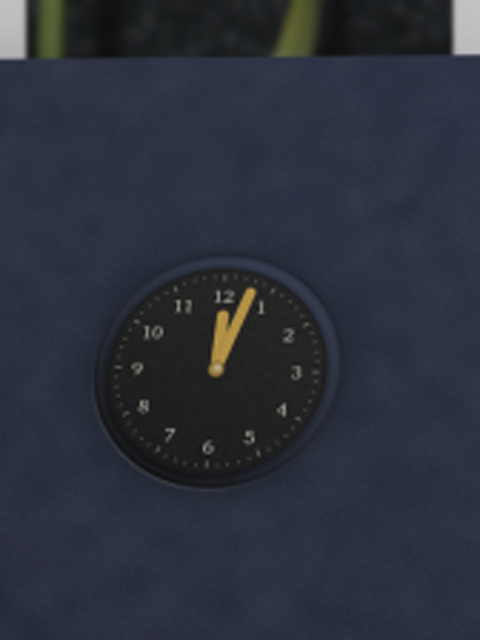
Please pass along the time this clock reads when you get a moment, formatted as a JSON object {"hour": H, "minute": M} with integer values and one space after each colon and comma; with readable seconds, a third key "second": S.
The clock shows {"hour": 12, "minute": 3}
